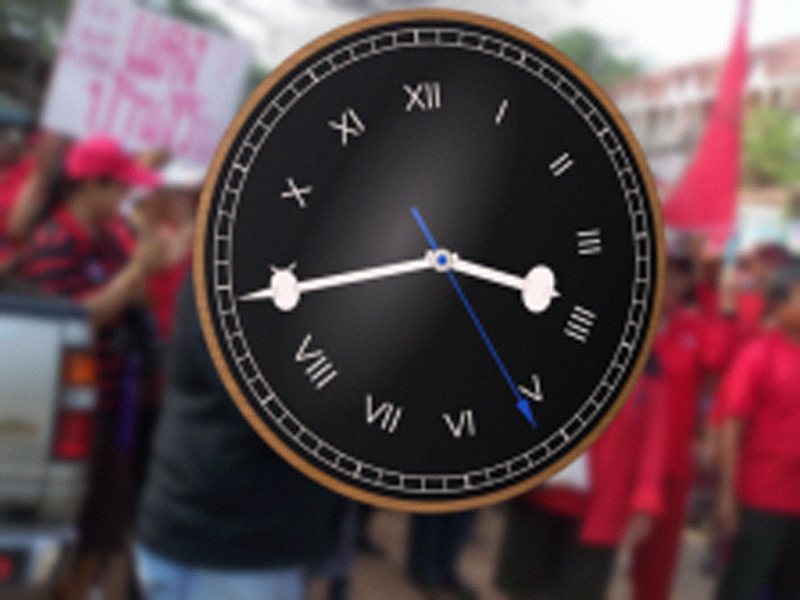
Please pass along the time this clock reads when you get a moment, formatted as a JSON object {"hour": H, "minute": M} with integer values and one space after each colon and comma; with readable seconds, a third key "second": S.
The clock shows {"hour": 3, "minute": 44, "second": 26}
